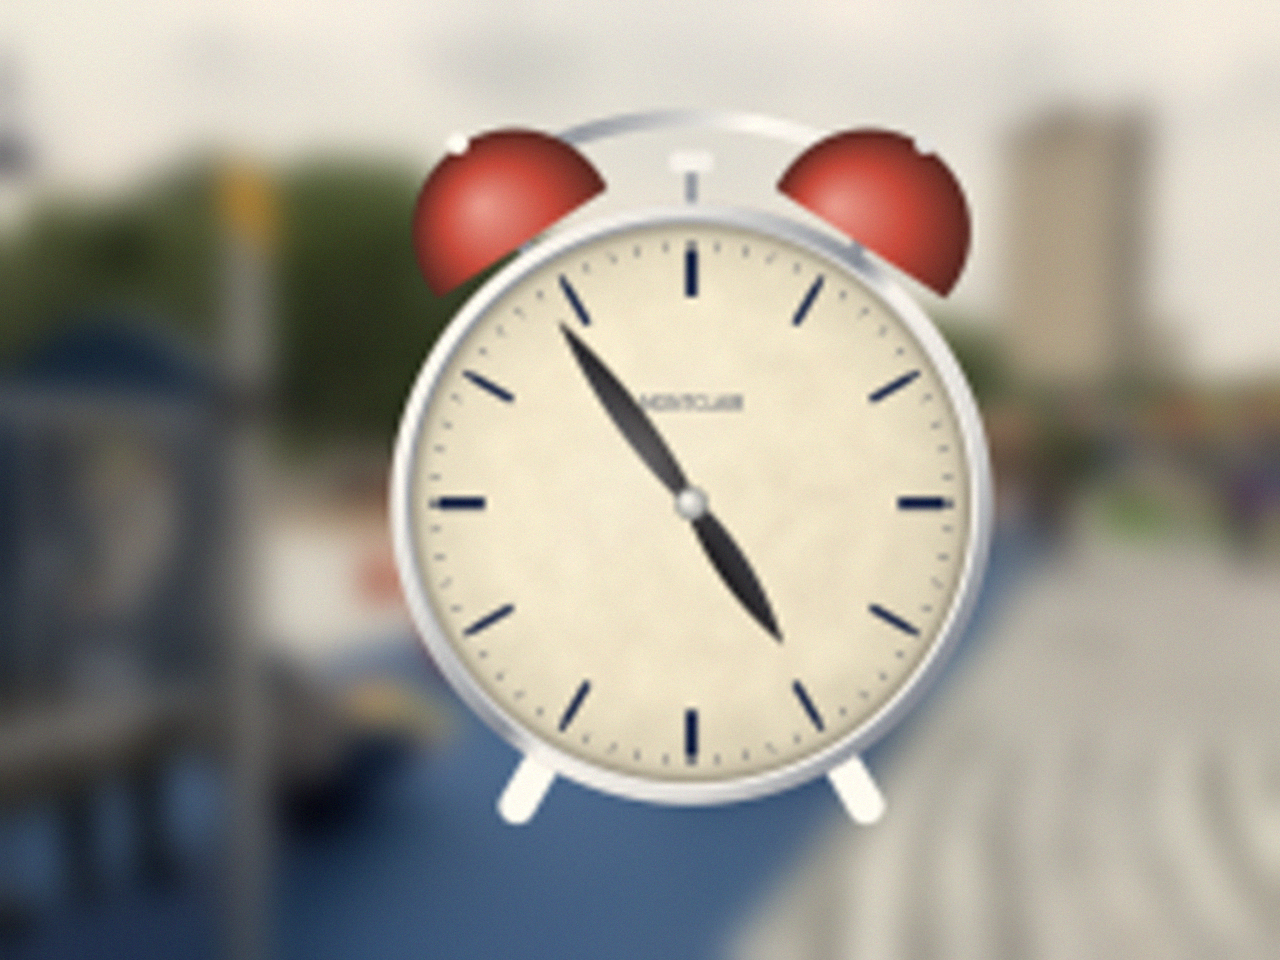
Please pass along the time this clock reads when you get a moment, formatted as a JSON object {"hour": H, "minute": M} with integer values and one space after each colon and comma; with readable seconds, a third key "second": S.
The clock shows {"hour": 4, "minute": 54}
